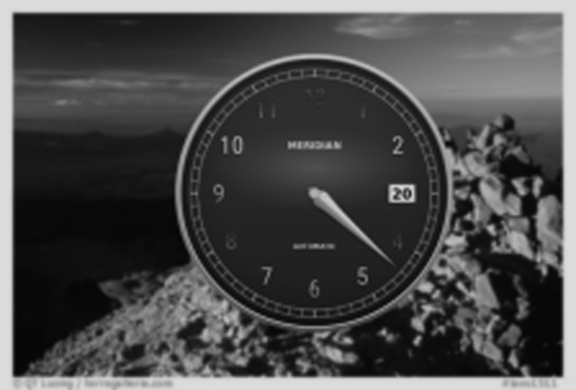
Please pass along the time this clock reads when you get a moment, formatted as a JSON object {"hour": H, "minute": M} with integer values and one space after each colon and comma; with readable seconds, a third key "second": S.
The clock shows {"hour": 4, "minute": 22}
